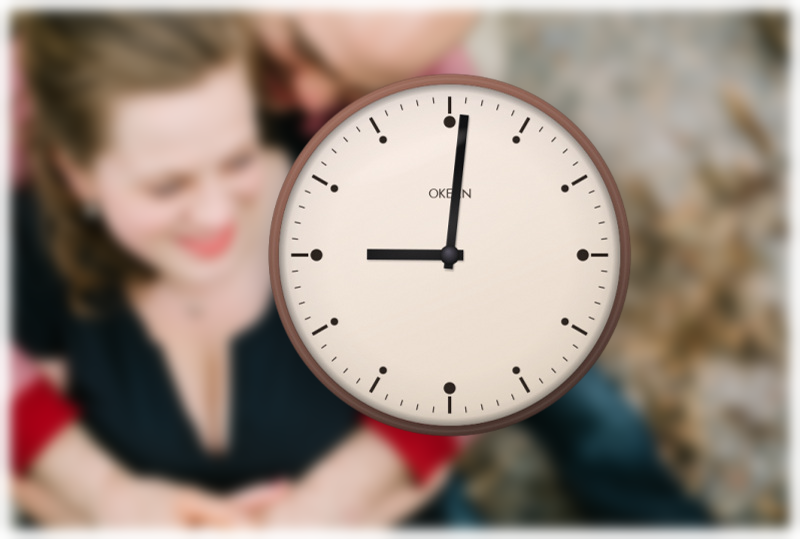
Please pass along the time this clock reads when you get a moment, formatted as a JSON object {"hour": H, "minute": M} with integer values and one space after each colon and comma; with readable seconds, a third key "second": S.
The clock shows {"hour": 9, "minute": 1}
